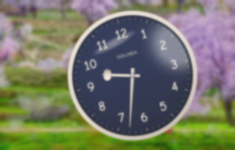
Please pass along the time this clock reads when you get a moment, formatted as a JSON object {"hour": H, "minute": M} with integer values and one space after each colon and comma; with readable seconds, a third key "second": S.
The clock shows {"hour": 9, "minute": 33}
